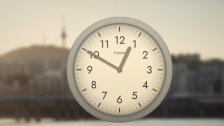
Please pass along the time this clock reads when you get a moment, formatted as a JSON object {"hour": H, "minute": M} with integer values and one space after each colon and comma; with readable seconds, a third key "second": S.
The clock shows {"hour": 12, "minute": 50}
